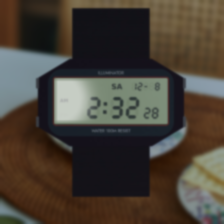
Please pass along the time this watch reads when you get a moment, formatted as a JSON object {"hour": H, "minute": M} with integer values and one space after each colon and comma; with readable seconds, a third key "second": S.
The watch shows {"hour": 2, "minute": 32, "second": 28}
